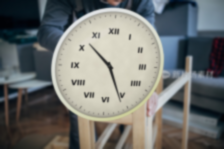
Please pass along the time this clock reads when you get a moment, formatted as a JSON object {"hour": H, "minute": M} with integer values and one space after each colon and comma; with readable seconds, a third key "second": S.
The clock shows {"hour": 10, "minute": 26}
